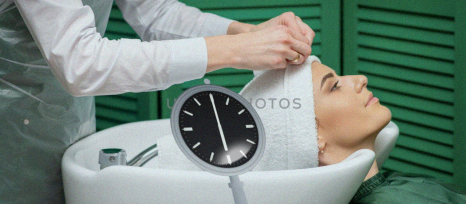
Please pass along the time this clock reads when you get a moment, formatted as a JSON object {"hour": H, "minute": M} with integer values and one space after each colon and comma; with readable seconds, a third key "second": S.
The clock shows {"hour": 6, "minute": 0}
